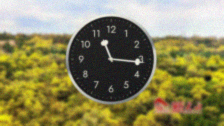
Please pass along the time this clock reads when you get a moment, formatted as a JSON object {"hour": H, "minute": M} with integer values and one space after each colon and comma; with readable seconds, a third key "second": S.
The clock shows {"hour": 11, "minute": 16}
